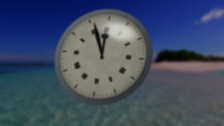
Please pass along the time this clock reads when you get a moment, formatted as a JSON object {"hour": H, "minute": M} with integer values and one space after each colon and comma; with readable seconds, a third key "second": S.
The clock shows {"hour": 11, "minute": 56}
